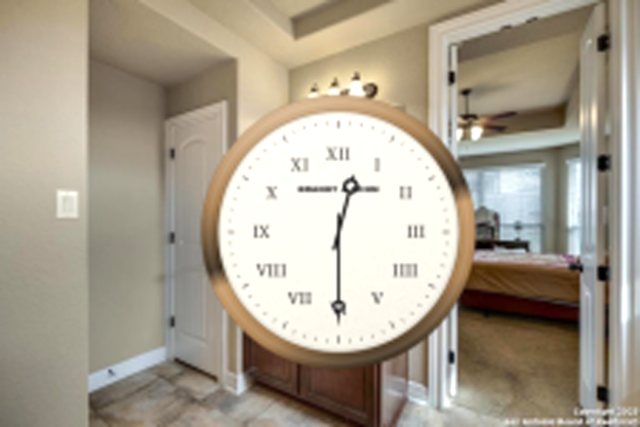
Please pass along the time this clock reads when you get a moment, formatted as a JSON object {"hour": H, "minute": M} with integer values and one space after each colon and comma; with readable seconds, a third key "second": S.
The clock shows {"hour": 12, "minute": 30}
